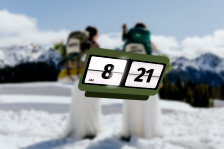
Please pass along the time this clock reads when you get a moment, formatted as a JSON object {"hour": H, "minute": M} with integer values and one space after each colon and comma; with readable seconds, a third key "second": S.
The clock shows {"hour": 8, "minute": 21}
